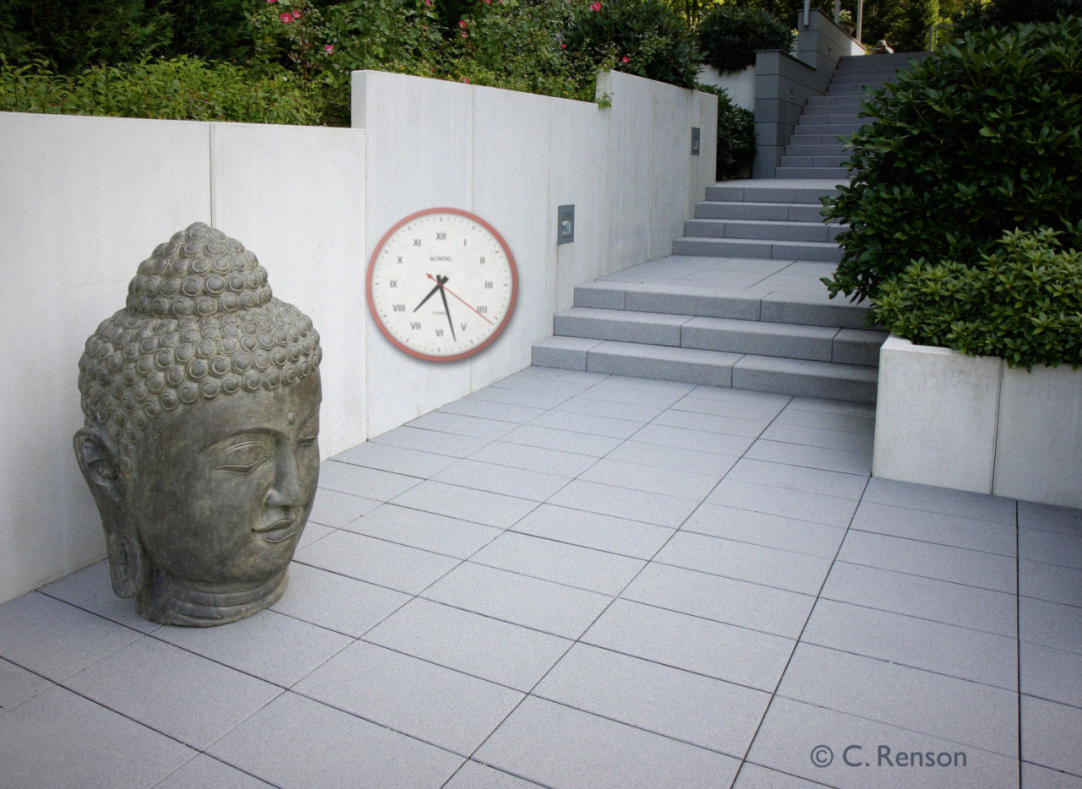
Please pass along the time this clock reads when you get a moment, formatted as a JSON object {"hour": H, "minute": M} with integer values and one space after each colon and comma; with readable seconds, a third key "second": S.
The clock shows {"hour": 7, "minute": 27, "second": 21}
